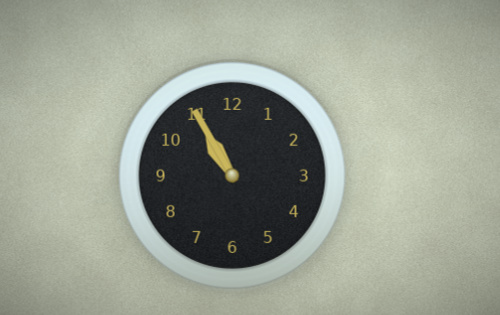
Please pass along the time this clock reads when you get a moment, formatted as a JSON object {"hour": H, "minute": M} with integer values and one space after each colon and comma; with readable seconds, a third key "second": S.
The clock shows {"hour": 10, "minute": 55}
